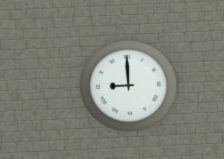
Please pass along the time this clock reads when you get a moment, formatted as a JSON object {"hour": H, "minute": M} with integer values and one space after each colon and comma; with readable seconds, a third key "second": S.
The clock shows {"hour": 9, "minute": 0}
